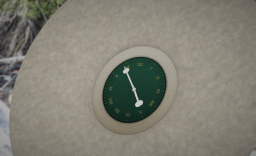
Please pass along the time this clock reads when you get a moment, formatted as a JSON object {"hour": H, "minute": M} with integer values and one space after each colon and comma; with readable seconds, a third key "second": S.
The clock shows {"hour": 4, "minute": 54}
